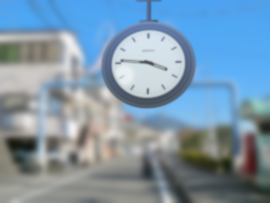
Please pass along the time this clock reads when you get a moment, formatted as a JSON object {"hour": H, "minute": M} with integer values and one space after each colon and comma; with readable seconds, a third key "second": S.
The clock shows {"hour": 3, "minute": 46}
